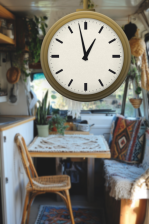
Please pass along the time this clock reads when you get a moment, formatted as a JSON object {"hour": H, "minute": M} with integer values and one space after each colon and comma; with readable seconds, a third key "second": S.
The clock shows {"hour": 12, "minute": 58}
